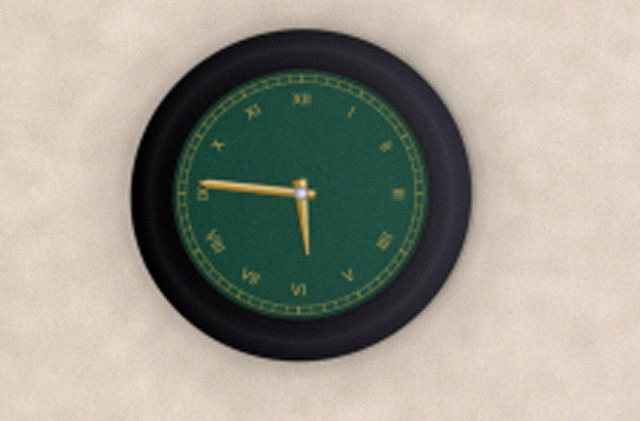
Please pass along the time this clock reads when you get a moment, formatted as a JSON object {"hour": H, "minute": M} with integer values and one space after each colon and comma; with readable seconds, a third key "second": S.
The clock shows {"hour": 5, "minute": 46}
